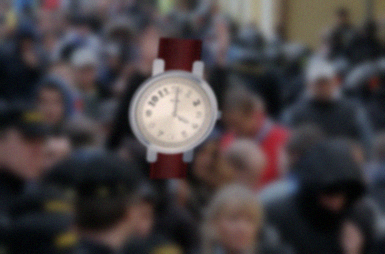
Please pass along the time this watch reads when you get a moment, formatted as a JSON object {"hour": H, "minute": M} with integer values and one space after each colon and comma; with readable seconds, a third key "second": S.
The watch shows {"hour": 4, "minute": 0}
